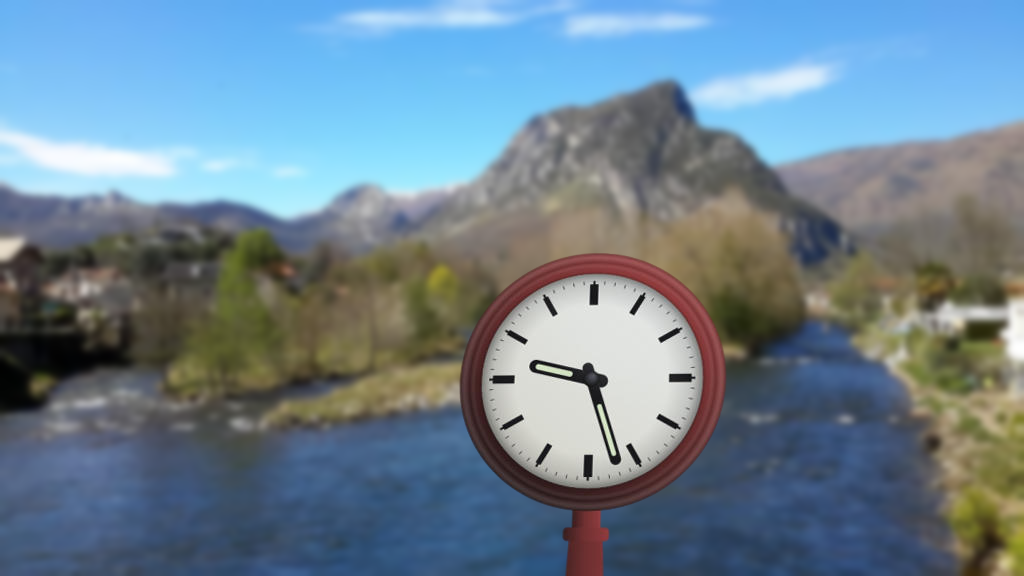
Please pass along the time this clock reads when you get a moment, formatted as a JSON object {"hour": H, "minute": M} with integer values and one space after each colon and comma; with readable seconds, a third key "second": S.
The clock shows {"hour": 9, "minute": 27}
